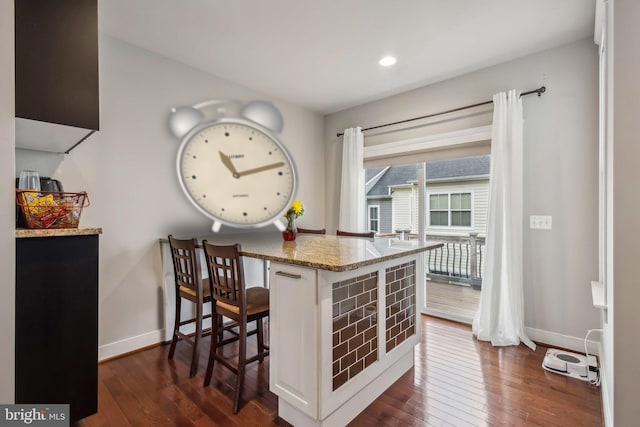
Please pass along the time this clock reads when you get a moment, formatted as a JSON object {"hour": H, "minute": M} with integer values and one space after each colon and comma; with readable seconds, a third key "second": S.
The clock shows {"hour": 11, "minute": 13}
